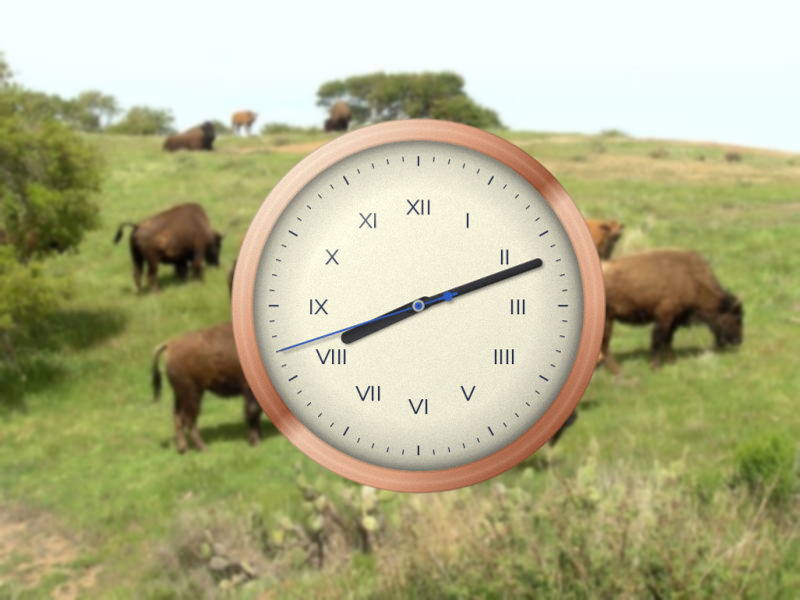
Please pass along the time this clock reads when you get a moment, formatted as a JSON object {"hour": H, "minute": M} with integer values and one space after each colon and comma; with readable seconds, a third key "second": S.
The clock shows {"hour": 8, "minute": 11, "second": 42}
